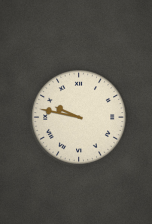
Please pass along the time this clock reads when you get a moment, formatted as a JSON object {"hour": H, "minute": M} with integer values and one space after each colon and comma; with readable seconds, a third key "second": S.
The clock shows {"hour": 9, "minute": 47}
